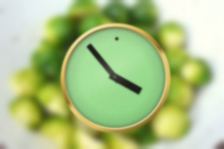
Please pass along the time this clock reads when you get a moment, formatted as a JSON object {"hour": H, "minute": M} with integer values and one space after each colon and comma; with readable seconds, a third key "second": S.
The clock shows {"hour": 3, "minute": 53}
